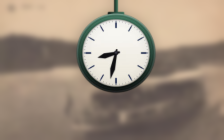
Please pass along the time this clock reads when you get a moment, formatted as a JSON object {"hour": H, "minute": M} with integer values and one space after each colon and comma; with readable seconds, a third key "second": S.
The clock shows {"hour": 8, "minute": 32}
